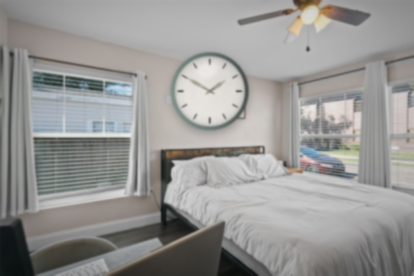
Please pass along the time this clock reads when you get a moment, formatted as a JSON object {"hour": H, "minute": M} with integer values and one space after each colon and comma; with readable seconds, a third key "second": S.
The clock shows {"hour": 1, "minute": 50}
